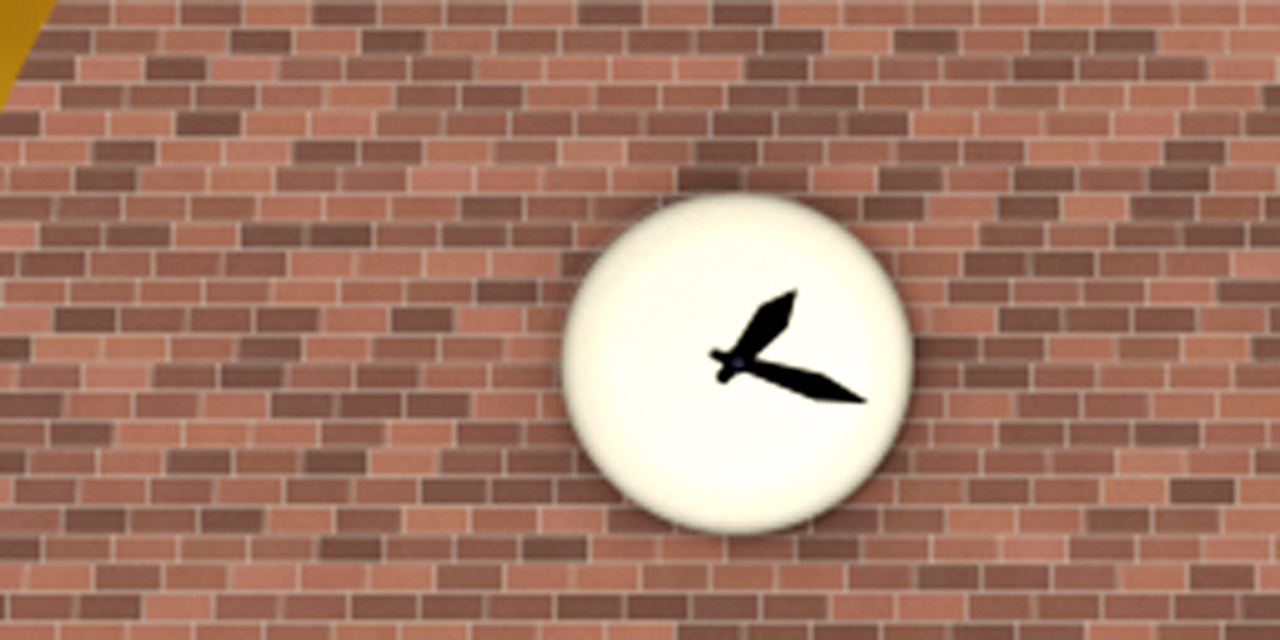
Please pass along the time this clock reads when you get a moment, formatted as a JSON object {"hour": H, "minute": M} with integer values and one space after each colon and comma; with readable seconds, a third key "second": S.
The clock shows {"hour": 1, "minute": 18}
